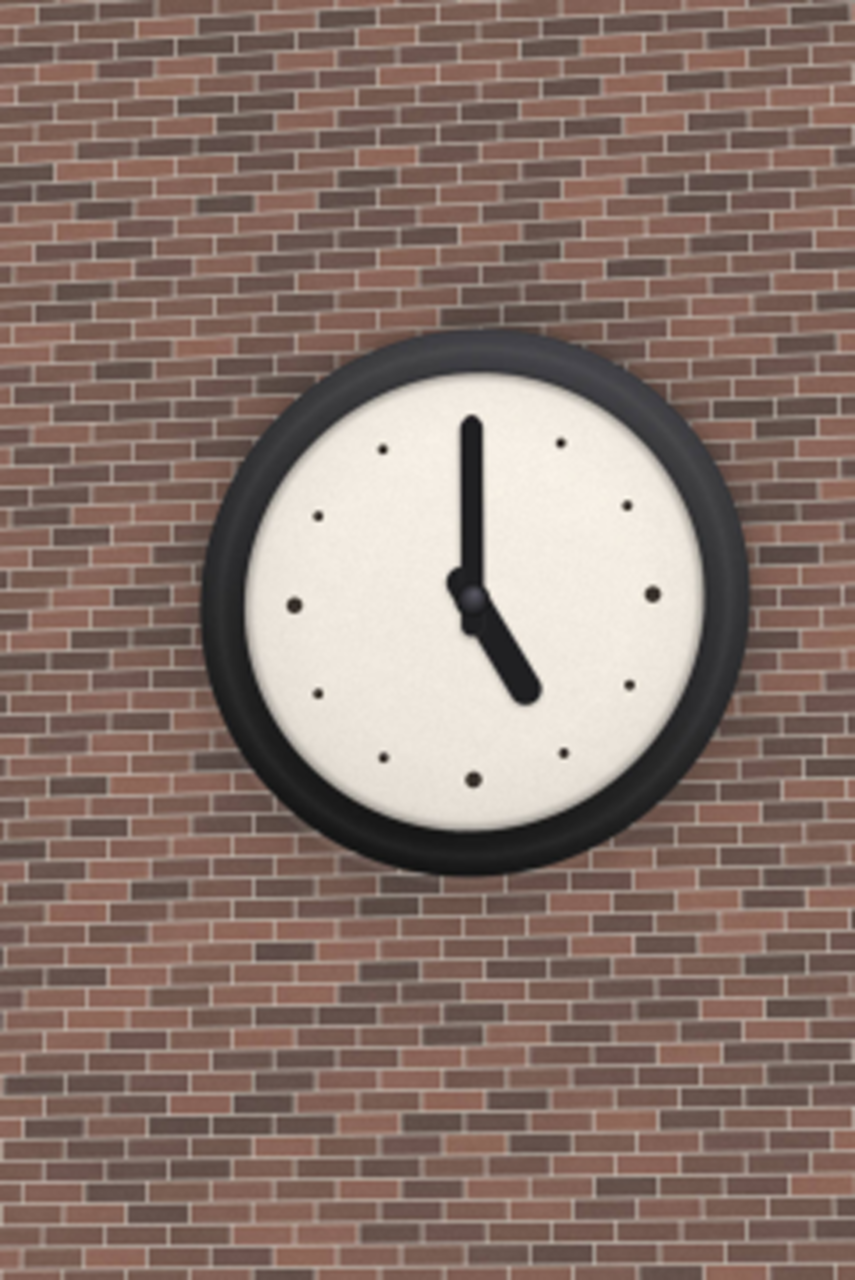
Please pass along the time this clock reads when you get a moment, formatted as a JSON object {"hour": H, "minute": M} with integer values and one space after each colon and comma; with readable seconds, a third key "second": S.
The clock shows {"hour": 5, "minute": 0}
